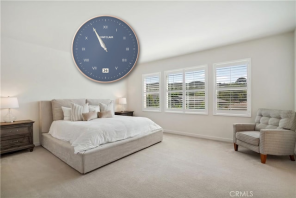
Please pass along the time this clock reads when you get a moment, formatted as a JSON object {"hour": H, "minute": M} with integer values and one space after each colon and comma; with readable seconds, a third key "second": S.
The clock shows {"hour": 10, "minute": 55}
